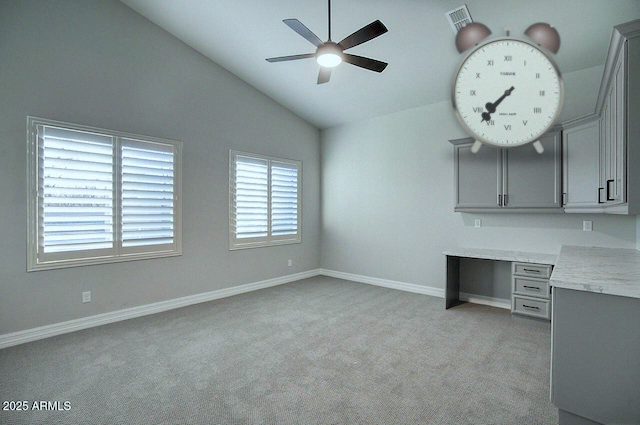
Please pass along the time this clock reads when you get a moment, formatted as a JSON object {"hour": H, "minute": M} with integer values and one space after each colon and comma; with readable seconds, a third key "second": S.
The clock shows {"hour": 7, "minute": 37}
